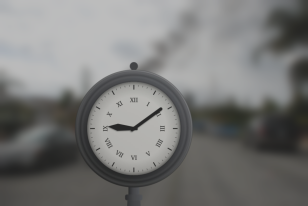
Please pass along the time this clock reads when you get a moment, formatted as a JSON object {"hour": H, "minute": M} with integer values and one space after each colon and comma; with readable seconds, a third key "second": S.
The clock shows {"hour": 9, "minute": 9}
